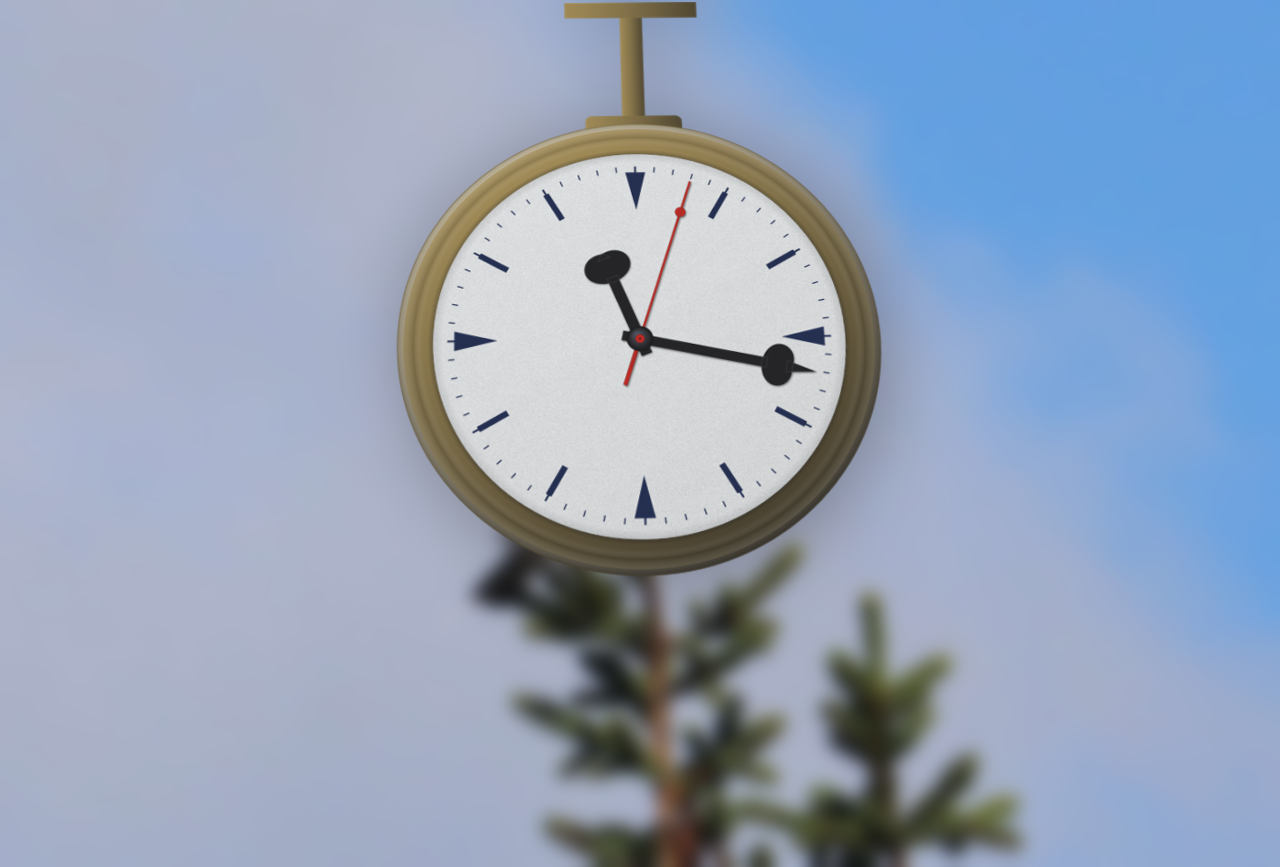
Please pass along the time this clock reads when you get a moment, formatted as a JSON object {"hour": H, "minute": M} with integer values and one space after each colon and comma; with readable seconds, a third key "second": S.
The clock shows {"hour": 11, "minute": 17, "second": 3}
